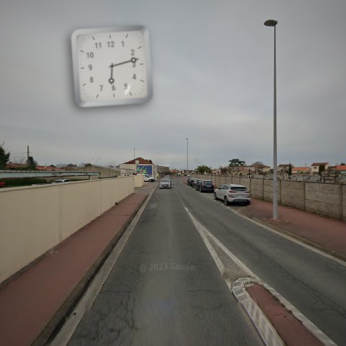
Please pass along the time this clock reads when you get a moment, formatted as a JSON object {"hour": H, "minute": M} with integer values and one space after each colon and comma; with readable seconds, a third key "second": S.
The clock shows {"hour": 6, "minute": 13}
